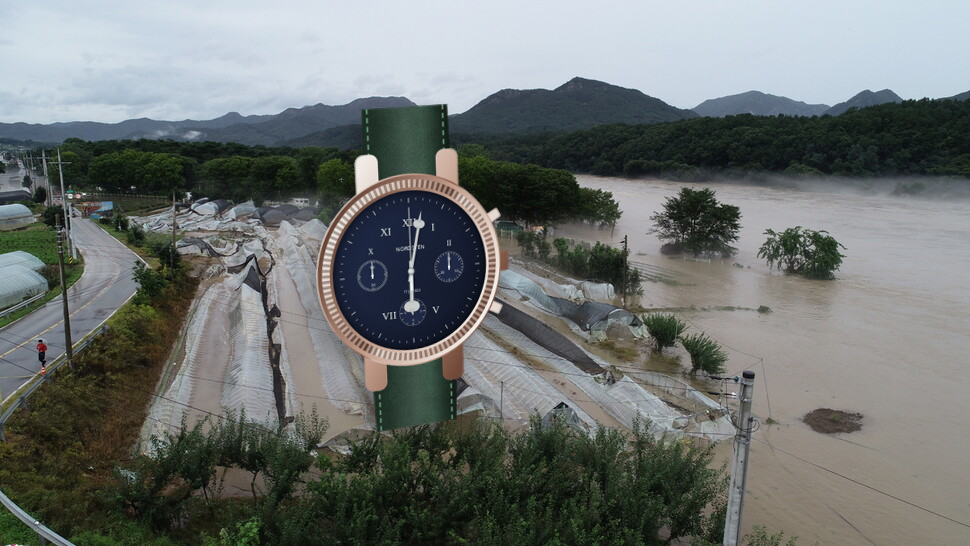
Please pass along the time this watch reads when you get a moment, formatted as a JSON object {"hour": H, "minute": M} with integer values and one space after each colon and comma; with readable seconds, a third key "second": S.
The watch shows {"hour": 6, "minute": 2}
